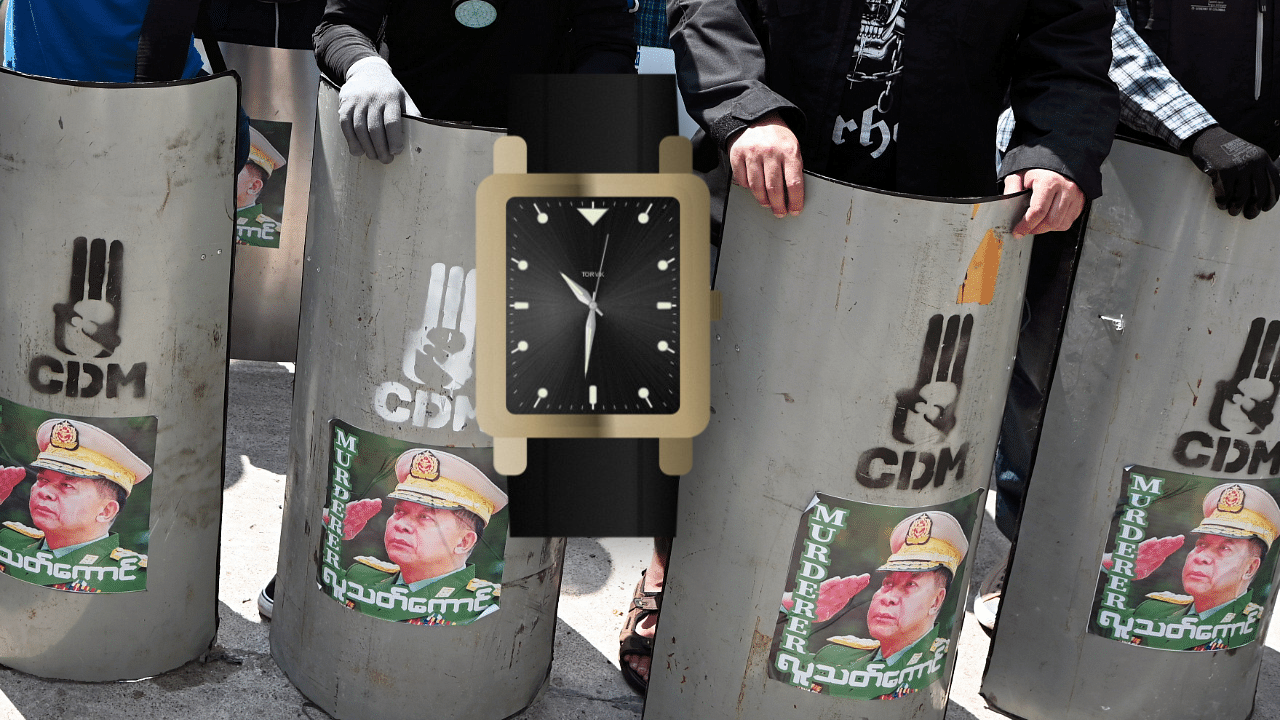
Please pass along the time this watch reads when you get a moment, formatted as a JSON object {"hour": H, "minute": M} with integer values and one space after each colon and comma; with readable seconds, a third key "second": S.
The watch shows {"hour": 10, "minute": 31, "second": 2}
